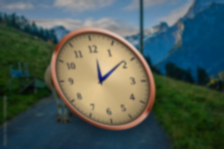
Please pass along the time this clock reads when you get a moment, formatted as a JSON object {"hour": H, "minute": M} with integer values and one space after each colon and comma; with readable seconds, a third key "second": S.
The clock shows {"hour": 12, "minute": 9}
